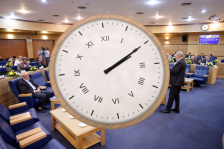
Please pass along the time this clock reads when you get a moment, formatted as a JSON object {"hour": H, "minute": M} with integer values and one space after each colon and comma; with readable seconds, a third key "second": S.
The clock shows {"hour": 2, "minute": 10}
